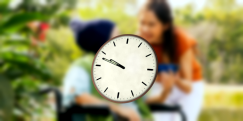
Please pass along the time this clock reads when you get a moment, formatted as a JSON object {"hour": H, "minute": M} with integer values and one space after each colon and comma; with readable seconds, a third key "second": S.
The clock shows {"hour": 9, "minute": 48}
